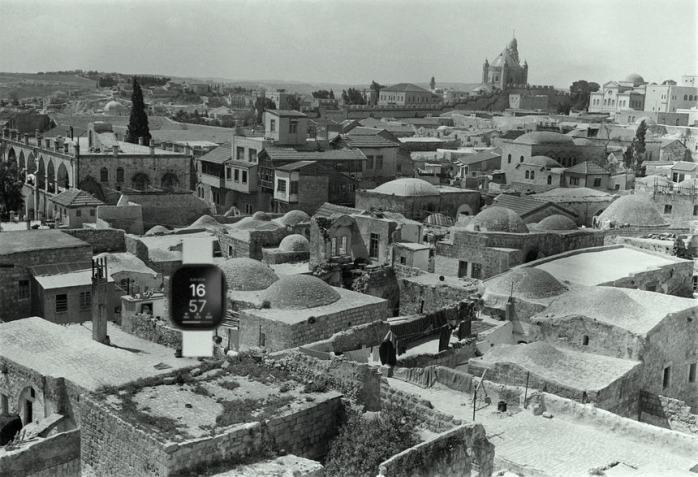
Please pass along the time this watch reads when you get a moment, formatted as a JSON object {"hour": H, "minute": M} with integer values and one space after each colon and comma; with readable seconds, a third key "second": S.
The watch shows {"hour": 16, "minute": 57}
